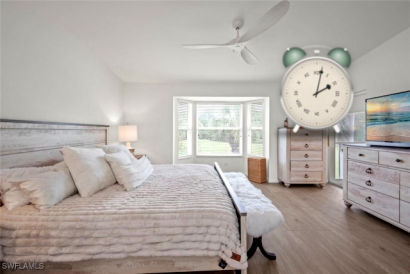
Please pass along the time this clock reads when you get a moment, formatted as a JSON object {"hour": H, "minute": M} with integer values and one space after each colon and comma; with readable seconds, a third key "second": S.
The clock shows {"hour": 2, "minute": 2}
